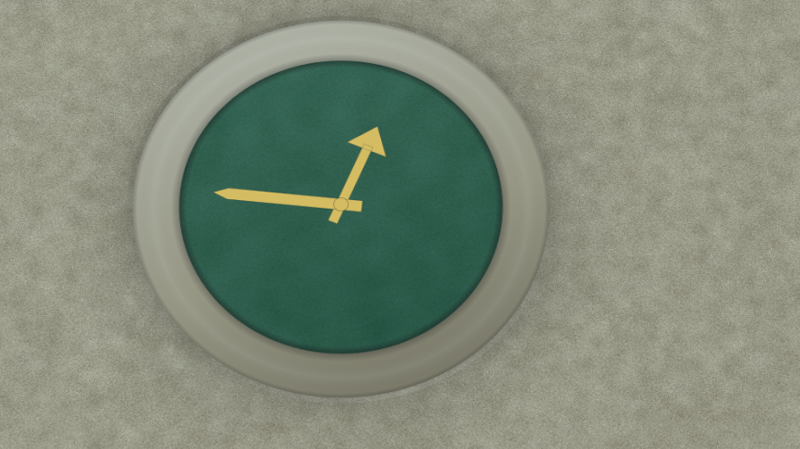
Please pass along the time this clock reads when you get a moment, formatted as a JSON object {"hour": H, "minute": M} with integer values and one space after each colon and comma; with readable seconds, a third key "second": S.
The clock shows {"hour": 12, "minute": 46}
